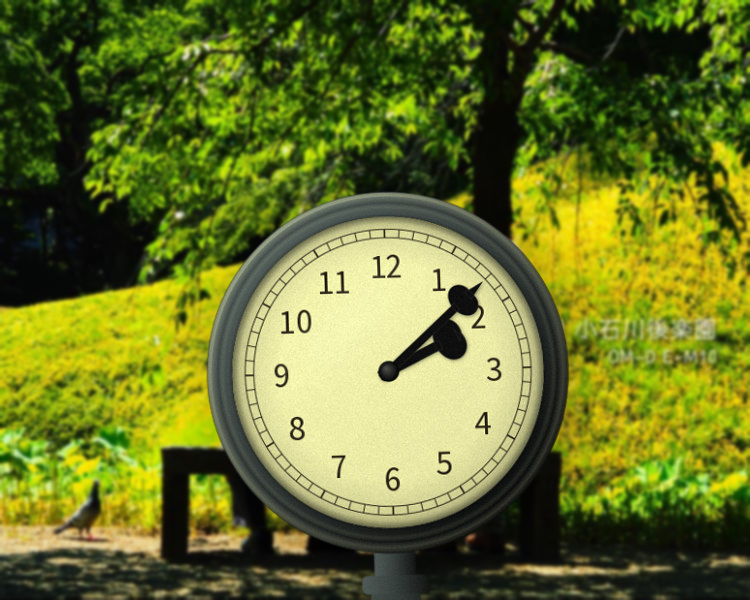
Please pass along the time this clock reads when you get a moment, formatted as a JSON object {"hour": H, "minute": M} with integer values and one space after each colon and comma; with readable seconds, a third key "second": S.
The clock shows {"hour": 2, "minute": 8}
